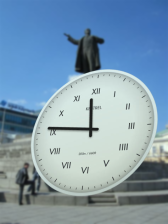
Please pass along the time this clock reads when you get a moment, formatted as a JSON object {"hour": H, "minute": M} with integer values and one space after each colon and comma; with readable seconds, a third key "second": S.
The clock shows {"hour": 11, "minute": 46}
